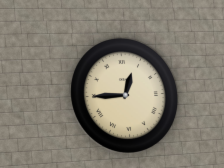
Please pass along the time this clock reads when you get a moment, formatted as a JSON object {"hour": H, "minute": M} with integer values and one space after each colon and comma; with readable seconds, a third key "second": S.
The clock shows {"hour": 12, "minute": 45}
